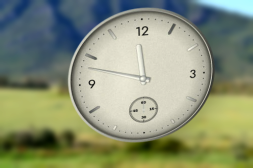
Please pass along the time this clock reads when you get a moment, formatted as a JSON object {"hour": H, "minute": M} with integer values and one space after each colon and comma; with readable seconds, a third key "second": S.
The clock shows {"hour": 11, "minute": 48}
